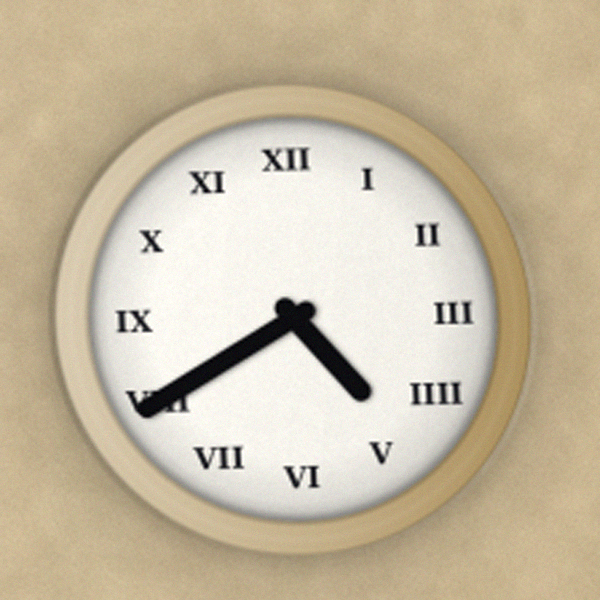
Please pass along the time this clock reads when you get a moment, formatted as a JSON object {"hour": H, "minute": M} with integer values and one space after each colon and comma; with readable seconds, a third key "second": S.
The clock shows {"hour": 4, "minute": 40}
